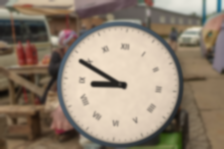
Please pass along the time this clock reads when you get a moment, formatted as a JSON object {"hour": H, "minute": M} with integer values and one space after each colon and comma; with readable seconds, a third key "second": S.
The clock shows {"hour": 8, "minute": 49}
